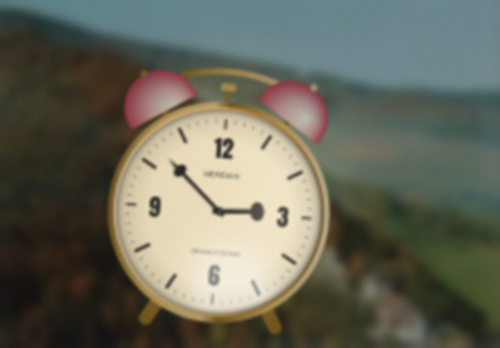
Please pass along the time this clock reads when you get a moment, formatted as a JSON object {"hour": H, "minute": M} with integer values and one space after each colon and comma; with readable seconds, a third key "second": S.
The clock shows {"hour": 2, "minute": 52}
